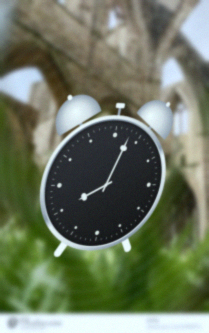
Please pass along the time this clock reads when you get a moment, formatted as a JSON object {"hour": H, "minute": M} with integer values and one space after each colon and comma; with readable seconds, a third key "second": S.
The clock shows {"hour": 8, "minute": 3}
